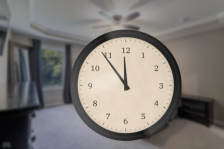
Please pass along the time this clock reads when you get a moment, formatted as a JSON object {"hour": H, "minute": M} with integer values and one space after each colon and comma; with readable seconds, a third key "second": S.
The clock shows {"hour": 11, "minute": 54}
